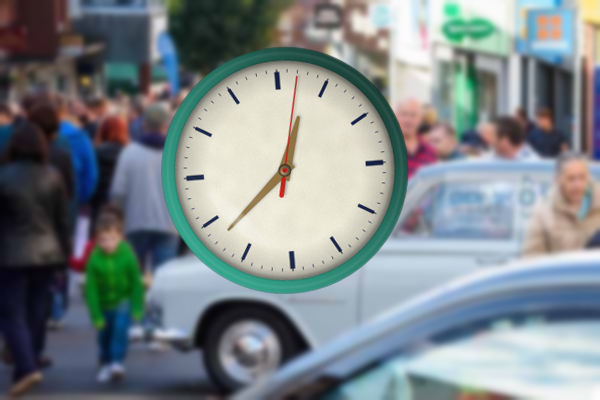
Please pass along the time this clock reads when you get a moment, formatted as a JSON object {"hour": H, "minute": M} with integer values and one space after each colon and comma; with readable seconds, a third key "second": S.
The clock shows {"hour": 12, "minute": 38, "second": 2}
